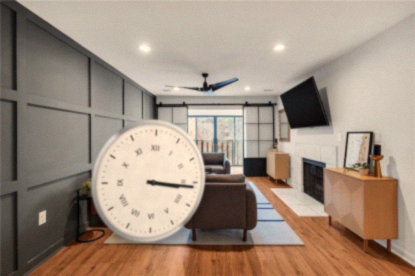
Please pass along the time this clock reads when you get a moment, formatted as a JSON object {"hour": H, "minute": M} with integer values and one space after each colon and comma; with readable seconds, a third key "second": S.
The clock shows {"hour": 3, "minute": 16}
